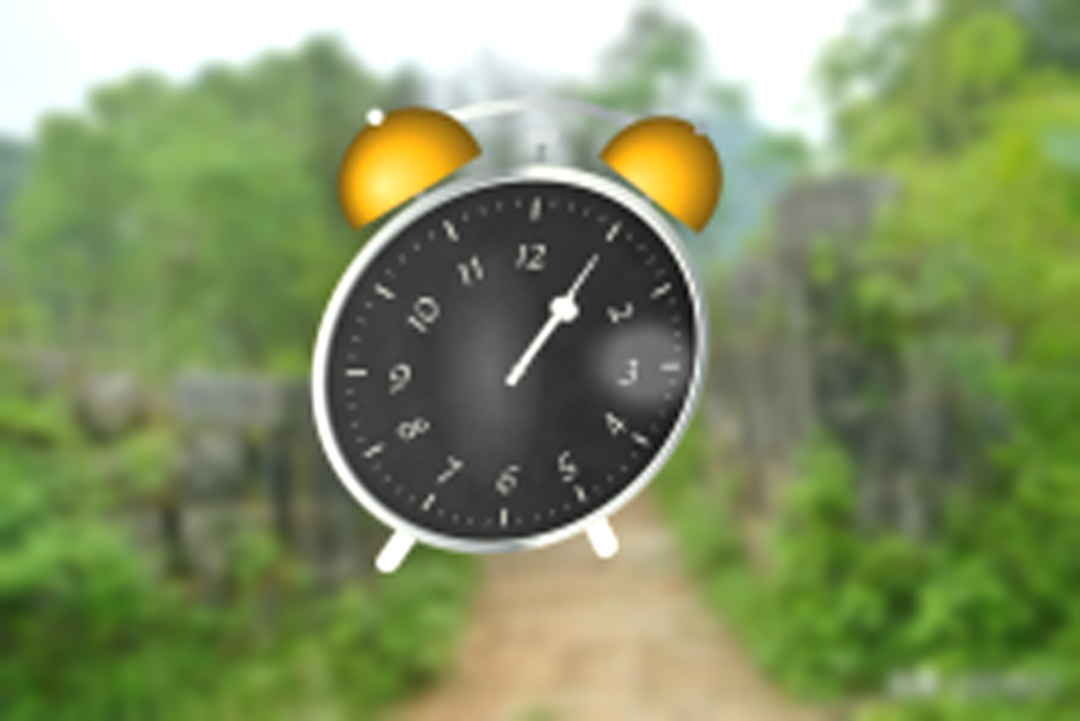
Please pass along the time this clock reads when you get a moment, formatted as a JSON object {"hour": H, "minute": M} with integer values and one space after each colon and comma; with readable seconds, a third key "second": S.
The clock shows {"hour": 1, "minute": 5}
